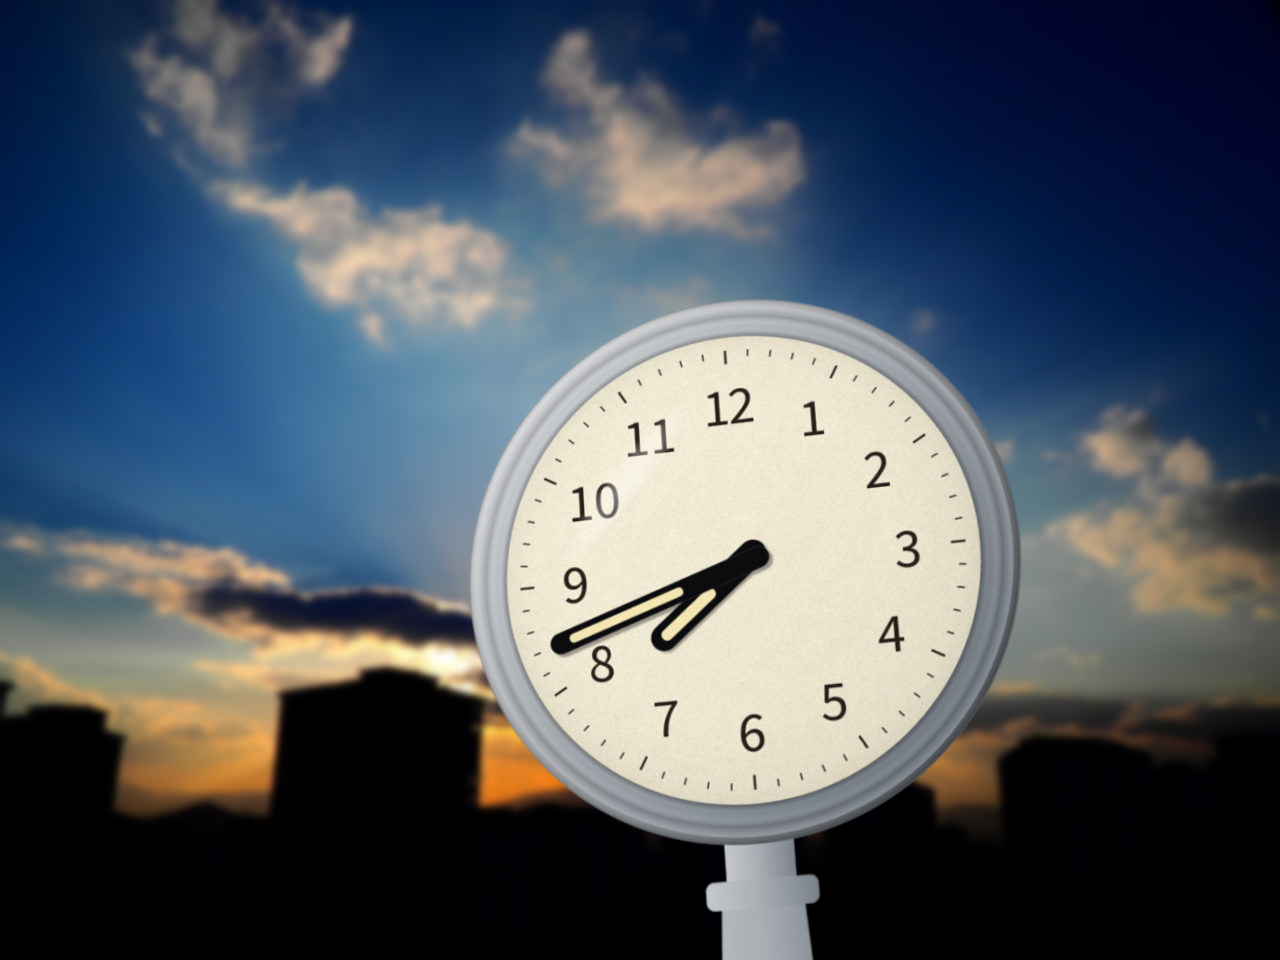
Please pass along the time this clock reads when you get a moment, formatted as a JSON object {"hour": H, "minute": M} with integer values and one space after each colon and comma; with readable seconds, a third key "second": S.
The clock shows {"hour": 7, "minute": 42}
